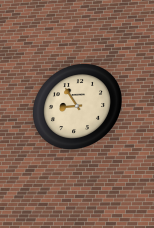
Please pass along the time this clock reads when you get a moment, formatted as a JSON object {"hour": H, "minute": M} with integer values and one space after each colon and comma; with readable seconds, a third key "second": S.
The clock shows {"hour": 8, "minute": 54}
